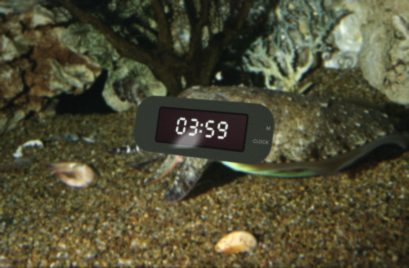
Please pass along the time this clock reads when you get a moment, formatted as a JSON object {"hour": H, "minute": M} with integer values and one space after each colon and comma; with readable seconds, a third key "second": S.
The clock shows {"hour": 3, "minute": 59}
